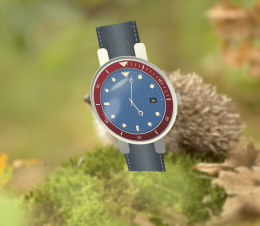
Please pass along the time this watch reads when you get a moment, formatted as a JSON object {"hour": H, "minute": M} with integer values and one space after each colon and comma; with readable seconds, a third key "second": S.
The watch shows {"hour": 5, "minute": 2}
